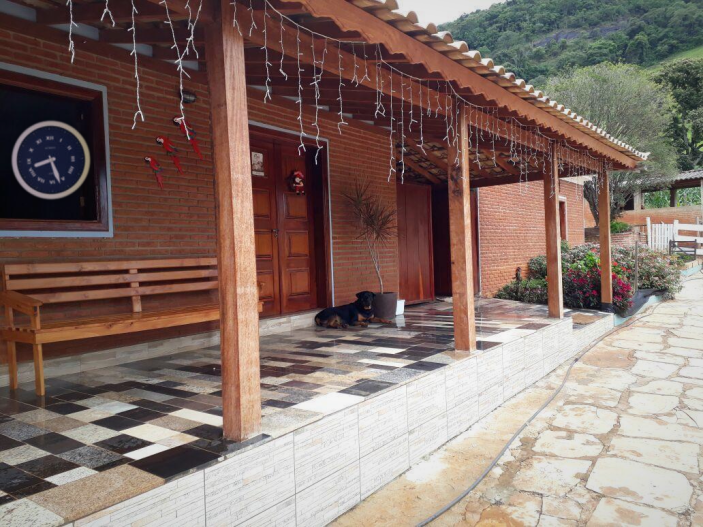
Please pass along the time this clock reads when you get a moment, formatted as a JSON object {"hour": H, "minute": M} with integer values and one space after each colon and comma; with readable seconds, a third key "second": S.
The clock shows {"hour": 8, "minute": 27}
